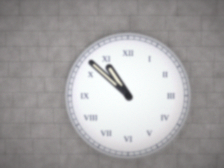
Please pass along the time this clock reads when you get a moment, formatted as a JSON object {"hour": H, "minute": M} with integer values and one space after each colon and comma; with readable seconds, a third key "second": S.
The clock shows {"hour": 10, "minute": 52}
